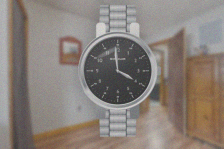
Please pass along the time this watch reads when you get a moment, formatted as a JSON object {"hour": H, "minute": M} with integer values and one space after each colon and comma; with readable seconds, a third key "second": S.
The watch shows {"hour": 3, "minute": 59}
